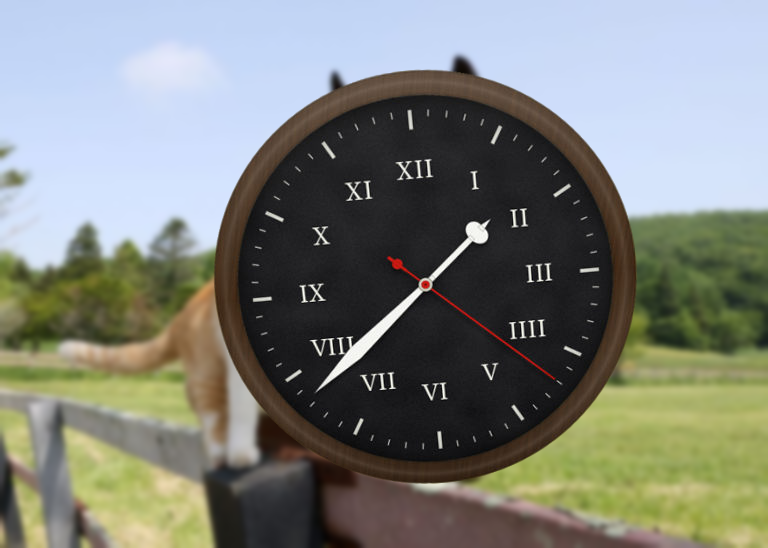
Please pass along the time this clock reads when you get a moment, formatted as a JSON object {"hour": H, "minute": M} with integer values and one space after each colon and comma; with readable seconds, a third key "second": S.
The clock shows {"hour": 1, "minute": 38, "second": 22}
